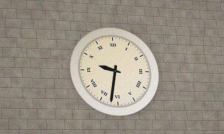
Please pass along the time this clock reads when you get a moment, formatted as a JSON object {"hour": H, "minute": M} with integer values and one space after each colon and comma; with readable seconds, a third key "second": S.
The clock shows {"hour": 9, "minute": 32}
